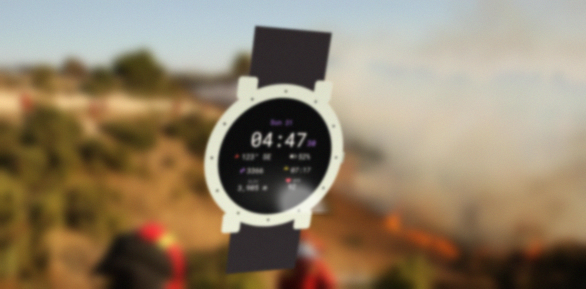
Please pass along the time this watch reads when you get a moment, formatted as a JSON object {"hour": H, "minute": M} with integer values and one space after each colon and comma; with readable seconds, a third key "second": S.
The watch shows {"hour": 4, "minute": 47}
